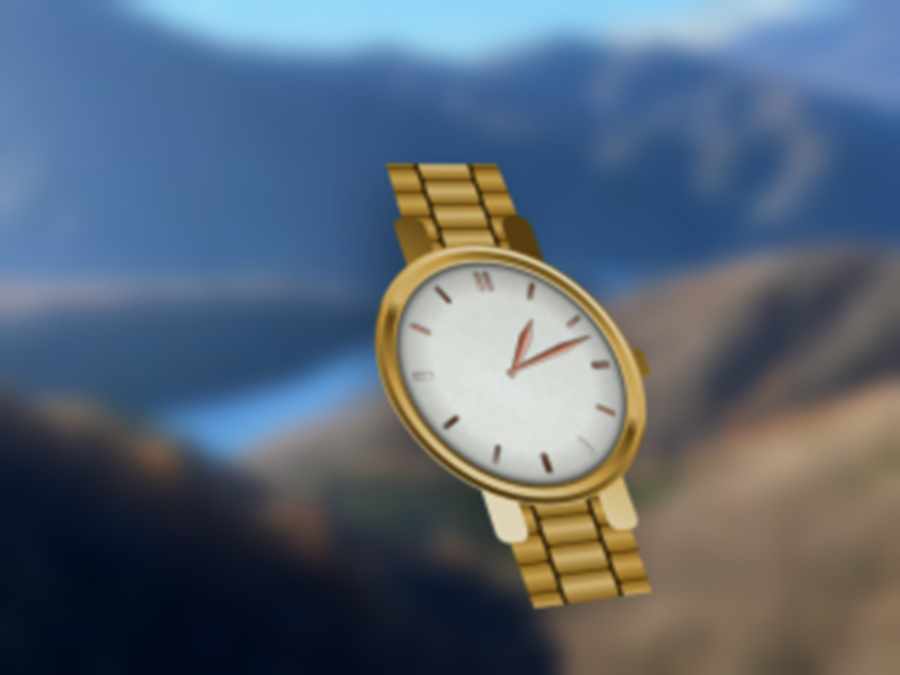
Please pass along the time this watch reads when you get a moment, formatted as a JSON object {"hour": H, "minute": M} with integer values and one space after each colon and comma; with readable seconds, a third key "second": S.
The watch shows {"hour": 1, "minute": 12}
